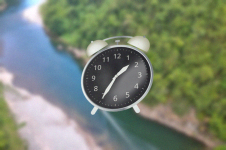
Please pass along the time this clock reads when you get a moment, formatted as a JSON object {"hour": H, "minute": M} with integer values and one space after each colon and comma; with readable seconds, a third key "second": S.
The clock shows {"hour": 1, "minute": 35}
